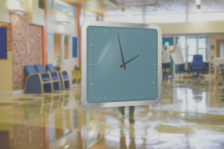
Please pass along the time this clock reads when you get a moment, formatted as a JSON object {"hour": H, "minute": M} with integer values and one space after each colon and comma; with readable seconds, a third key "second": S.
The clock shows {"hour": 1, "minute": 58}
